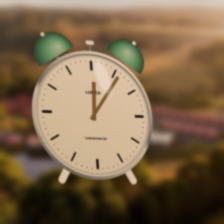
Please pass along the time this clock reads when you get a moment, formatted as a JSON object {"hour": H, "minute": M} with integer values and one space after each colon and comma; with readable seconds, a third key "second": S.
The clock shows {"hour": 12, "minute": 6}
